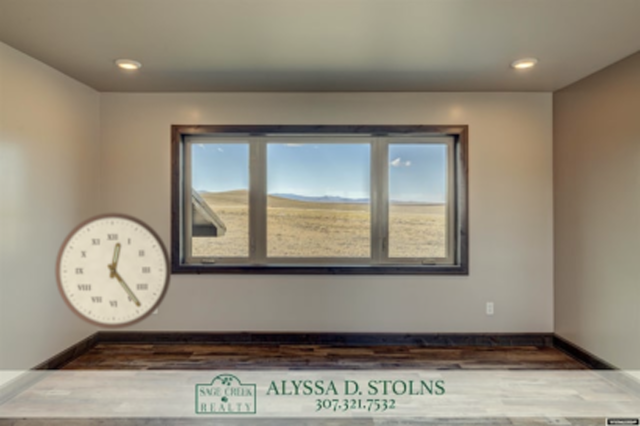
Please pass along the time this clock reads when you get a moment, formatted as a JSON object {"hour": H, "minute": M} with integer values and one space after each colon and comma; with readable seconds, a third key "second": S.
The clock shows {"hour": 12, "minute": 24}
